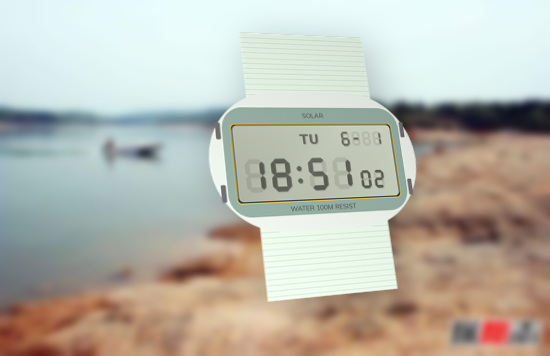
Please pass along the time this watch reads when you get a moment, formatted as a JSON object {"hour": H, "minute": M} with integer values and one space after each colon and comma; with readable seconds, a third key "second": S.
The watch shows {"hour": 18, "minute": 51, "second": 2}
